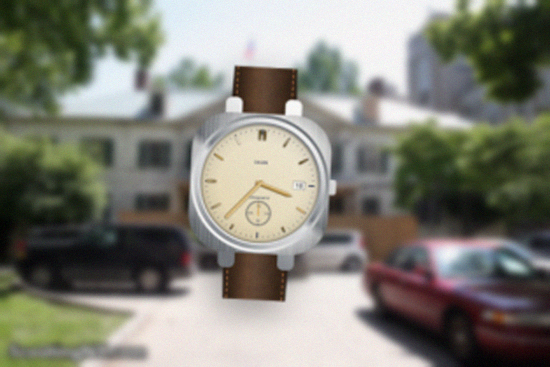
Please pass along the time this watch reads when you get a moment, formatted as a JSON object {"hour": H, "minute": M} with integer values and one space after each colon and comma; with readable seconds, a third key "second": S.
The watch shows {"hour": 3, "minute": 37}
